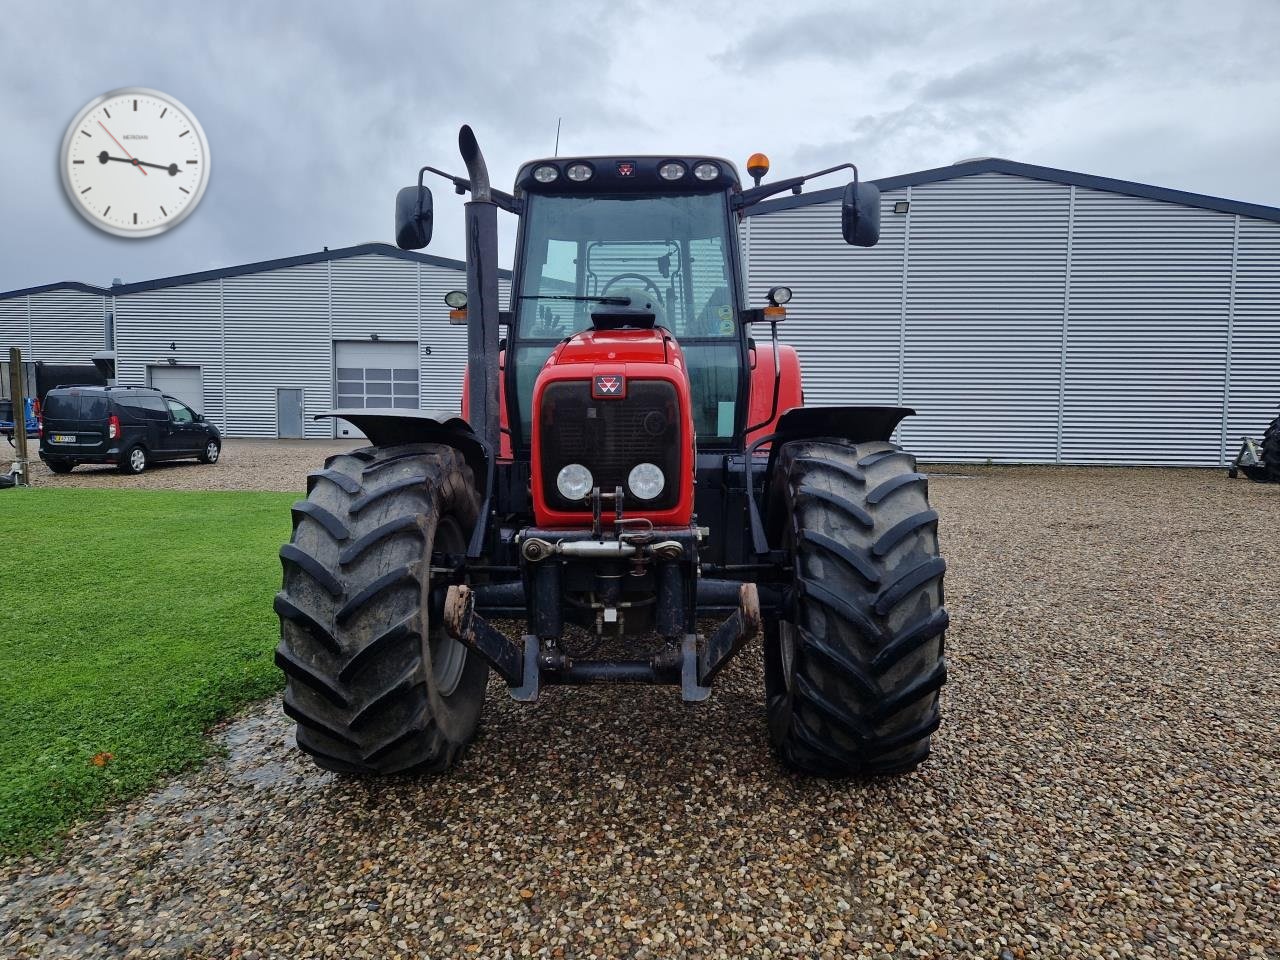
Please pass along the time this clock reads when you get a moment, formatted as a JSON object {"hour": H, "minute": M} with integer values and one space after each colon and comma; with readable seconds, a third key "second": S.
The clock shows {"hour": 9, "minute": 16, "second": 53}
